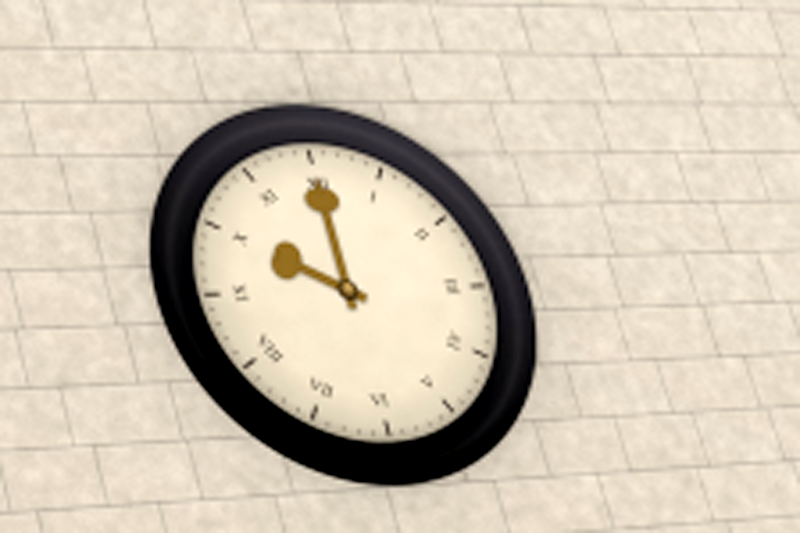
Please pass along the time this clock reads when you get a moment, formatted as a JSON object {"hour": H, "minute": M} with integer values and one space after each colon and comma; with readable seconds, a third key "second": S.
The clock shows {"hour": 10, "minute": 0}
